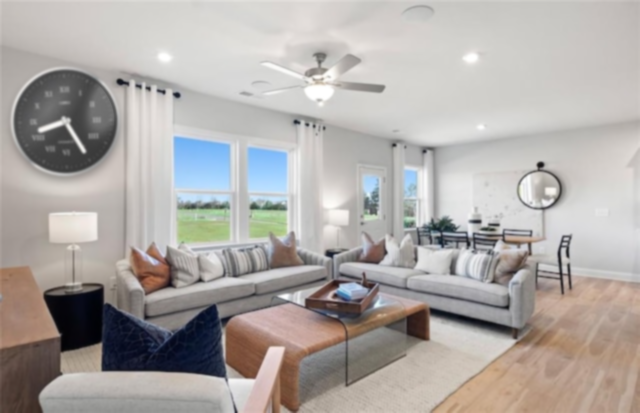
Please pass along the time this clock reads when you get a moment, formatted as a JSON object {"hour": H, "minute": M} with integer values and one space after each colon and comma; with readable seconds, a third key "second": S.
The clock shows {"hour": 8, "minute": 25}
